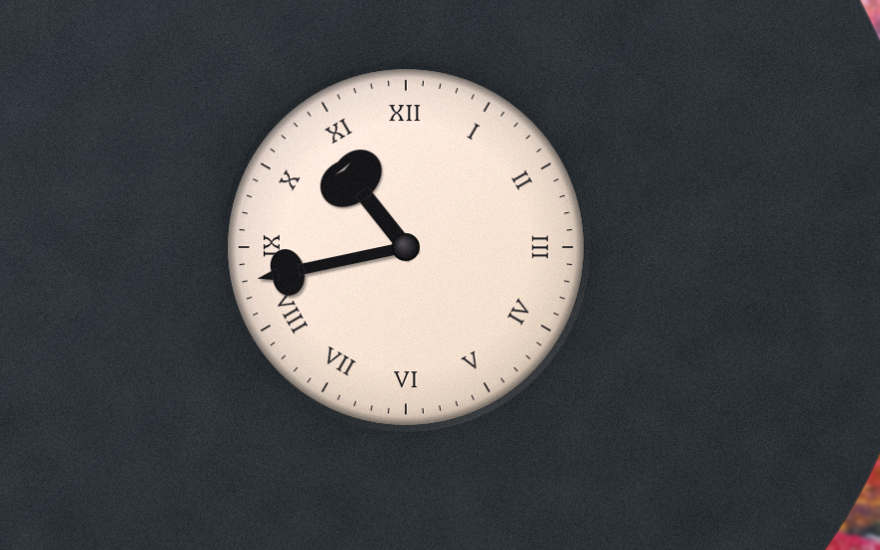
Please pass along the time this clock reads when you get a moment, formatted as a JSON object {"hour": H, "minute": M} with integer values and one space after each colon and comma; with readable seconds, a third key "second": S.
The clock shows {"hour": 10, "minute": 43}
